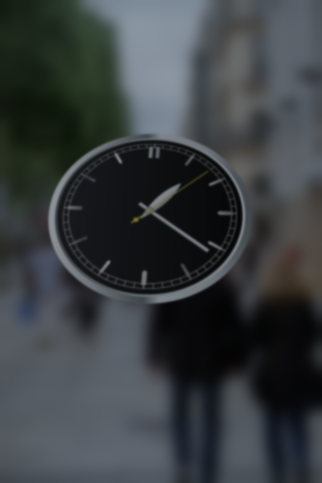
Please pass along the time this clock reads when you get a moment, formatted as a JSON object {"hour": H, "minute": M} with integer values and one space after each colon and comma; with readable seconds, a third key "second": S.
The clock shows {"hour": 1, "minute": 21, "second": 8}
